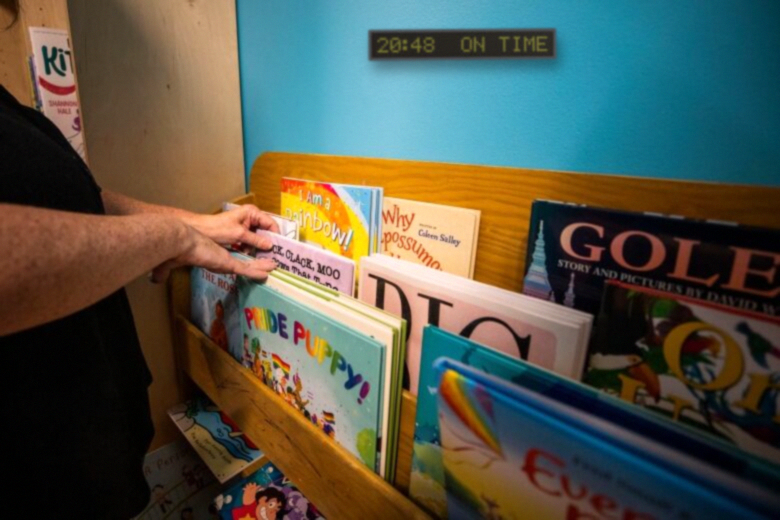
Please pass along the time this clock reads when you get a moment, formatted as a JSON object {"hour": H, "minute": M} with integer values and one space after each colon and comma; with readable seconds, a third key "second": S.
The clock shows {"hour": 20, "minute": 48}
